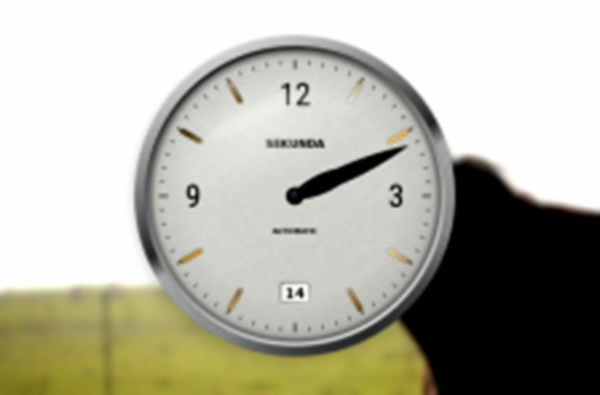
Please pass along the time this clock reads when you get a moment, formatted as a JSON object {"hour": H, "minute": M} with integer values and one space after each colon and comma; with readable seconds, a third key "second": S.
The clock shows {"hour": 2, "minute": 11}
